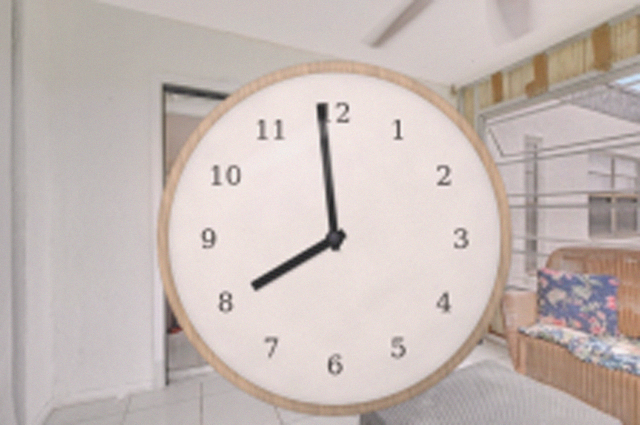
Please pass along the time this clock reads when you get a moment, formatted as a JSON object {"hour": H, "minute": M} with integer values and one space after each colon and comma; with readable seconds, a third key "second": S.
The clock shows {"hour": 7, "minute": 59}
